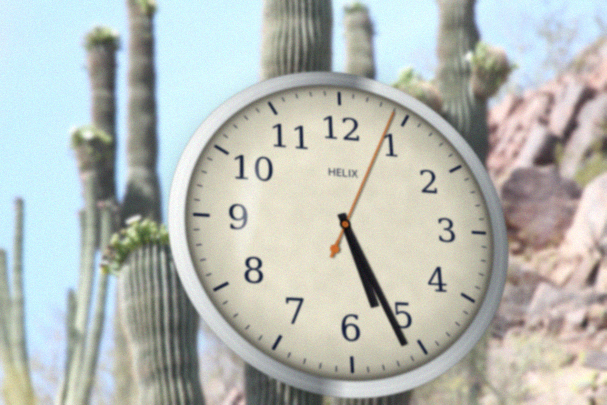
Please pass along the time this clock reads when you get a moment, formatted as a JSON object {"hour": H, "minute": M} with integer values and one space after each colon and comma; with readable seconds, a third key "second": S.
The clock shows {"hour": 5, "minute": 26, "second": 4}
